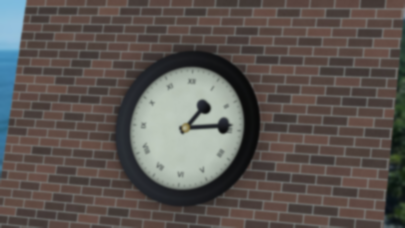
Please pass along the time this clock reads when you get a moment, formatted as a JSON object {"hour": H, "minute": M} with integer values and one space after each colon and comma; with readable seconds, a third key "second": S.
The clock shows {"hour": 1, "minute": 14}
